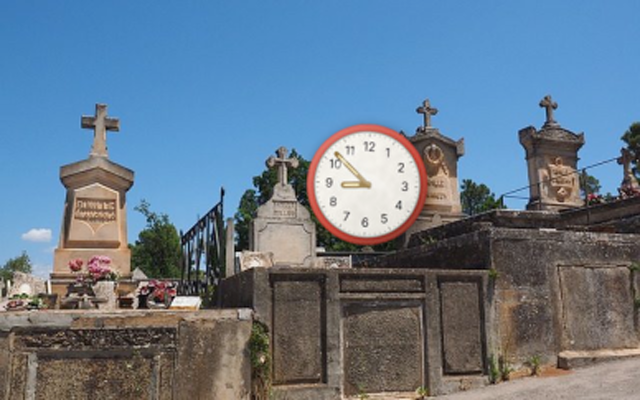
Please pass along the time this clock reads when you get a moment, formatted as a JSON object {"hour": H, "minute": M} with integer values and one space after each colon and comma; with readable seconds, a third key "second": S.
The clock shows {"hour": 8, "minute": 52}
